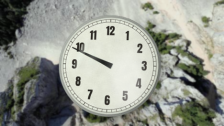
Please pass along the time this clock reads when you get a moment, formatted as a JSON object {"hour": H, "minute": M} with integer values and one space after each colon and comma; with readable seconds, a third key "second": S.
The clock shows {"hour": 9, "minute": 49}
